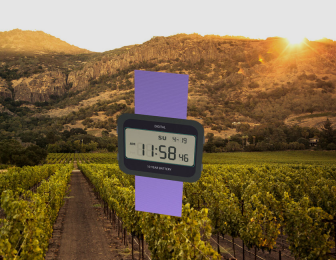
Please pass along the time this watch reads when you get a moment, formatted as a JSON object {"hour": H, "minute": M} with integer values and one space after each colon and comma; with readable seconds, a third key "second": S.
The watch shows {"hour": 11, "minute": 58, "second": 46}
